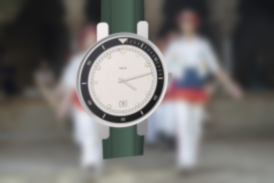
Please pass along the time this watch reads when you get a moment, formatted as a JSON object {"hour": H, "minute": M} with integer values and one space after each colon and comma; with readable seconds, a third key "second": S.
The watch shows {"hour": 4, "minute": 13}
